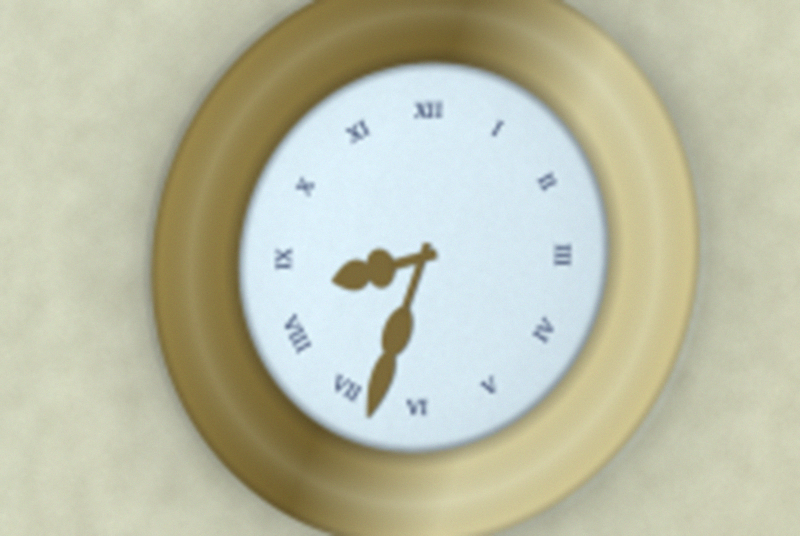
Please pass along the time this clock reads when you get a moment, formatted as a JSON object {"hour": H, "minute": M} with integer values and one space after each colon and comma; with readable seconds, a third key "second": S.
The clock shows {"hour": 8, "minute": 33}
